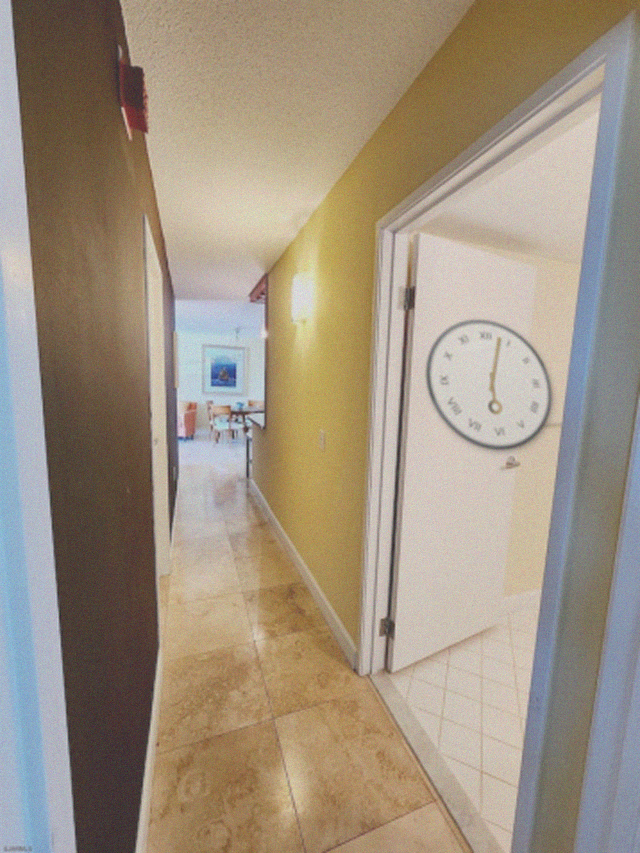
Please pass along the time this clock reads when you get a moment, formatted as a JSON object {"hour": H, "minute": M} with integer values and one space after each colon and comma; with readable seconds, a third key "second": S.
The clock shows {"hour": 6, "minute": 3}
